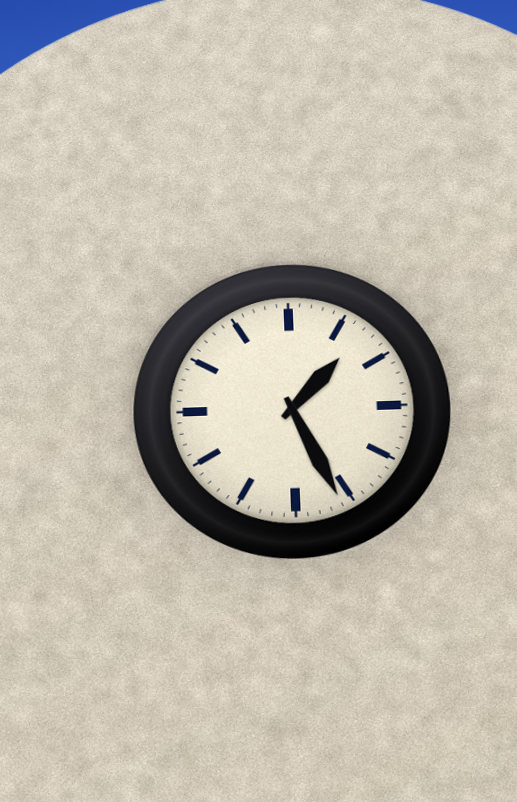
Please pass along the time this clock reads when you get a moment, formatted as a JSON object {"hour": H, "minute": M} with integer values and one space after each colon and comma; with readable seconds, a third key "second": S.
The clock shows {"hour": 1, "minute": 26}
